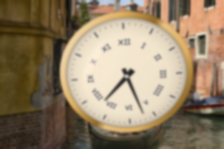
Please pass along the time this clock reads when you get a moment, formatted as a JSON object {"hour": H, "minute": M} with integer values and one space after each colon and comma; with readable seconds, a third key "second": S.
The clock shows {"hour": 7, "minute": 27}
